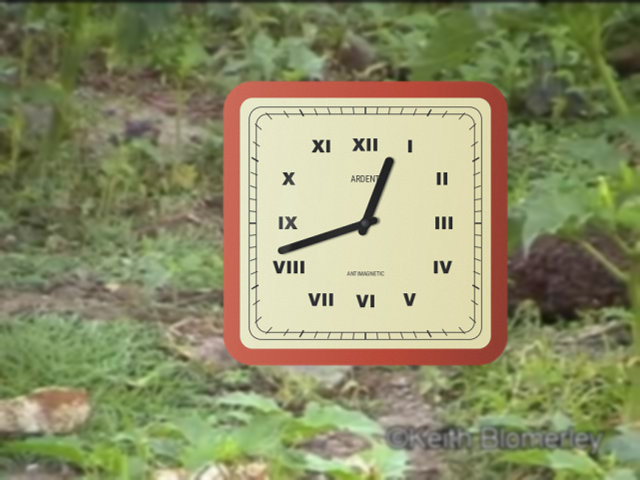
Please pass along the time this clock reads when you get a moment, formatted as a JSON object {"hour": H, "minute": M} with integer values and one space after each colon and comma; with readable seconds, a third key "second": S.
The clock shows {"hour": 12, "minute": 42}
